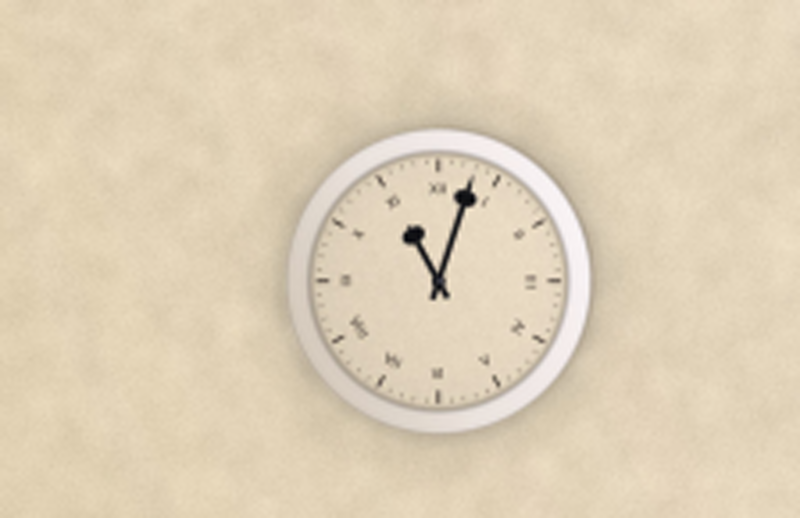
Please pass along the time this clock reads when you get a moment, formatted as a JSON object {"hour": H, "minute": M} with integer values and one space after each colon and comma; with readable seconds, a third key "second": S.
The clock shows {"hour": 11, "minute": 3}
